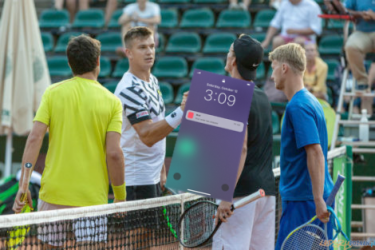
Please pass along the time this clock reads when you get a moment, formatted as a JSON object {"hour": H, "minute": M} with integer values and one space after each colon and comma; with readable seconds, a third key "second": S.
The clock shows {"hour": 3, "minute": 9}
